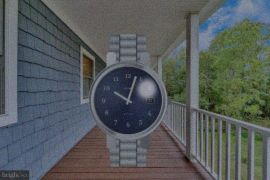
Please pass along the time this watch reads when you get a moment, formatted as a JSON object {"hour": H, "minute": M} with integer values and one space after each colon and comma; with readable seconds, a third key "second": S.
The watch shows {"hour": 10, "minute": 3}
